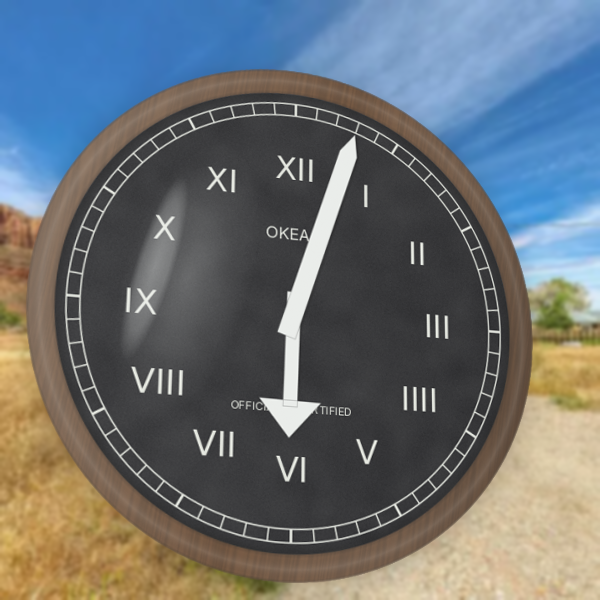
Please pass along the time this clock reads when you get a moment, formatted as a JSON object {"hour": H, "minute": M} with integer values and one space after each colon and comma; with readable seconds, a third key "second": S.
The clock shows {"hour": 6, "minute": 3}
